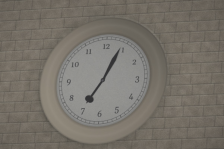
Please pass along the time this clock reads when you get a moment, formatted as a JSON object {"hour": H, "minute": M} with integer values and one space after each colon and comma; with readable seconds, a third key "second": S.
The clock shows {"hour": 7, "minute": 4}
